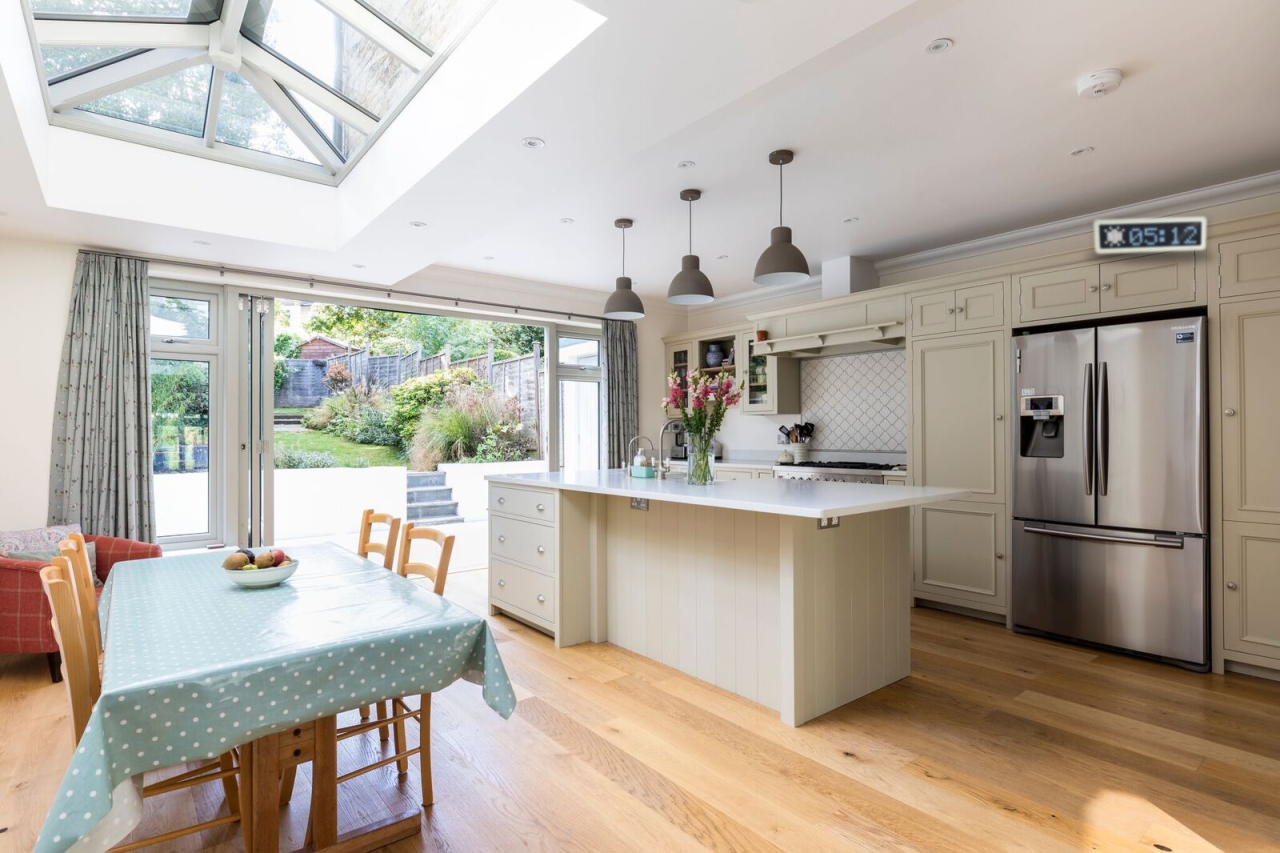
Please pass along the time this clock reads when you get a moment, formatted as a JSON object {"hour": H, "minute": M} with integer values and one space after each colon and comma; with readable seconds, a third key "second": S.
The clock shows {"hour": 5, "minute": 12}
